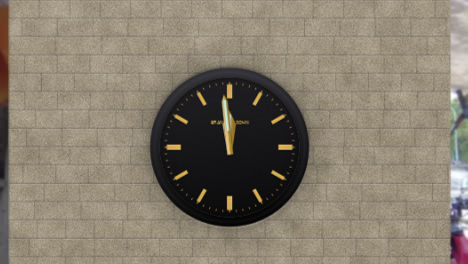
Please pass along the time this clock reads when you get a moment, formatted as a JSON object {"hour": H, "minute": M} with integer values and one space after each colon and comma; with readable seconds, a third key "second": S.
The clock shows {"hour": 11, "minute": 59}
